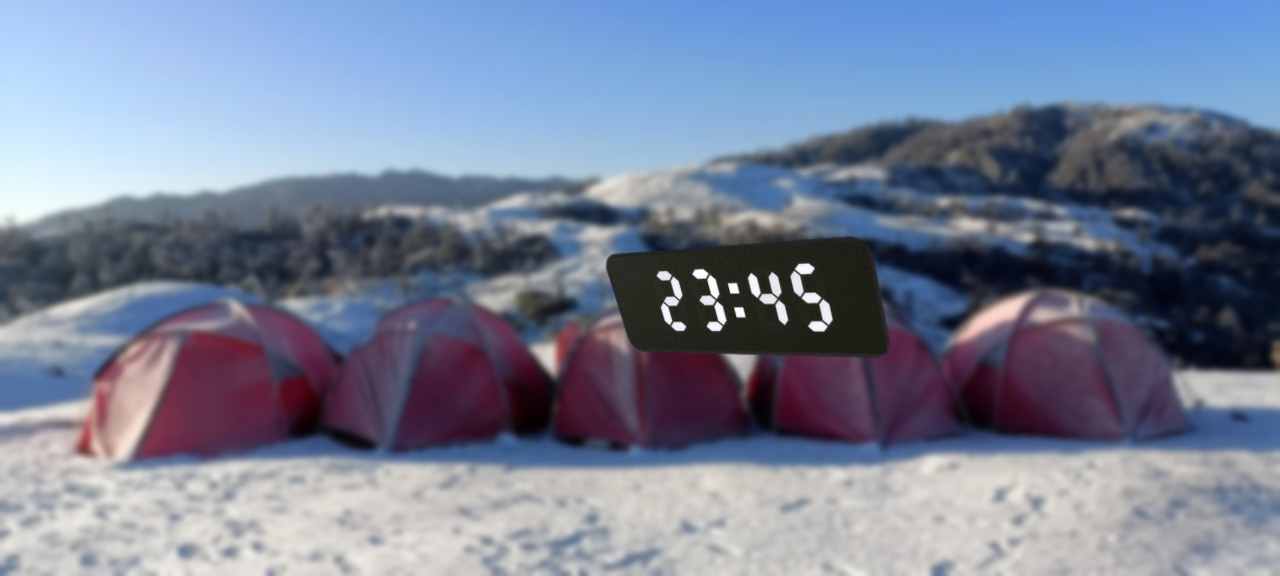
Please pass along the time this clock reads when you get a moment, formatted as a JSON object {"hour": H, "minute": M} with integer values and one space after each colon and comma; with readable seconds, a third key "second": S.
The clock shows {"hour": 23, "minute": 45}
